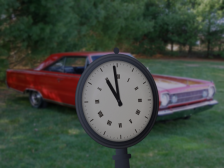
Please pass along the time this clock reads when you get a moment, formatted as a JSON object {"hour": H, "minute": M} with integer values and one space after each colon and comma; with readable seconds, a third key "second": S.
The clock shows {"hour": 10, "minute": 59}
